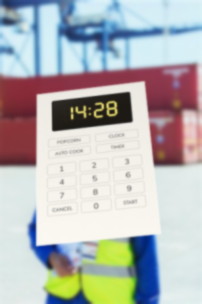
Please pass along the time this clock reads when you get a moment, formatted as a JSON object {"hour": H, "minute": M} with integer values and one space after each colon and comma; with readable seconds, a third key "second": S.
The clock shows {"hour": 14, "minute": 28}
